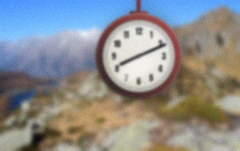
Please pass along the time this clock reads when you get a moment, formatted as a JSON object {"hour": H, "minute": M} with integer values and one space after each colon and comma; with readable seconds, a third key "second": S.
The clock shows {"hour": 8, "minute": 11}
